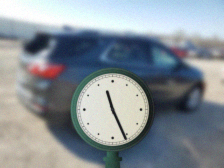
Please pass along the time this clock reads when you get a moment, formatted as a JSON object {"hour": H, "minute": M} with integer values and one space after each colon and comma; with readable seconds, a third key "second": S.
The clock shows {"hour": 11, "minute": 26}
